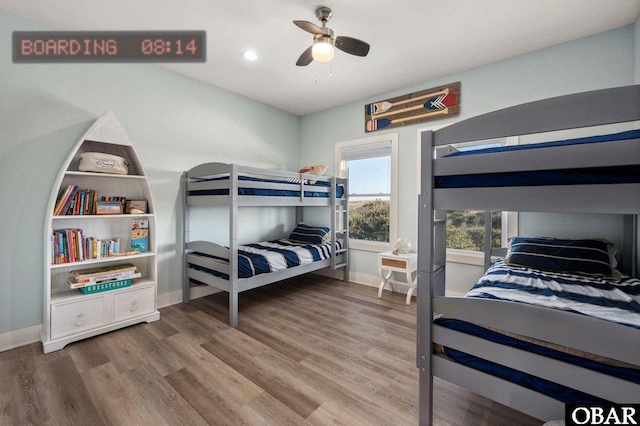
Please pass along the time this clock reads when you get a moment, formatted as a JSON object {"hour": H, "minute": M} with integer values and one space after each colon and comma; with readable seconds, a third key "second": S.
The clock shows {"hour": 8, "minute": 14}
